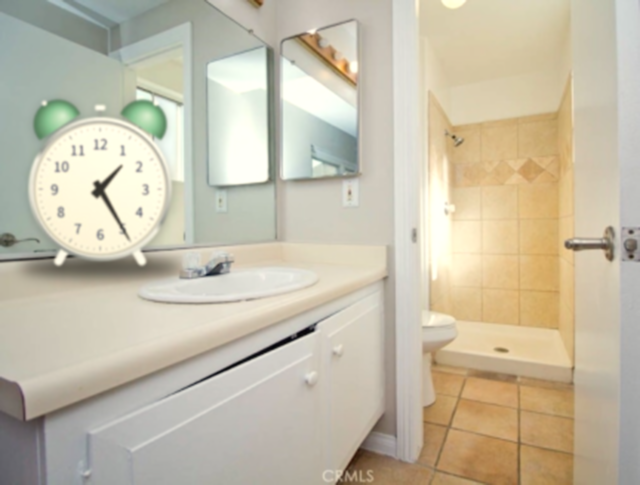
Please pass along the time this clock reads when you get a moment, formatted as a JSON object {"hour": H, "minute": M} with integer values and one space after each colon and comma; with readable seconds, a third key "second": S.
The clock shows {"hour": 1, "minute": 25}
